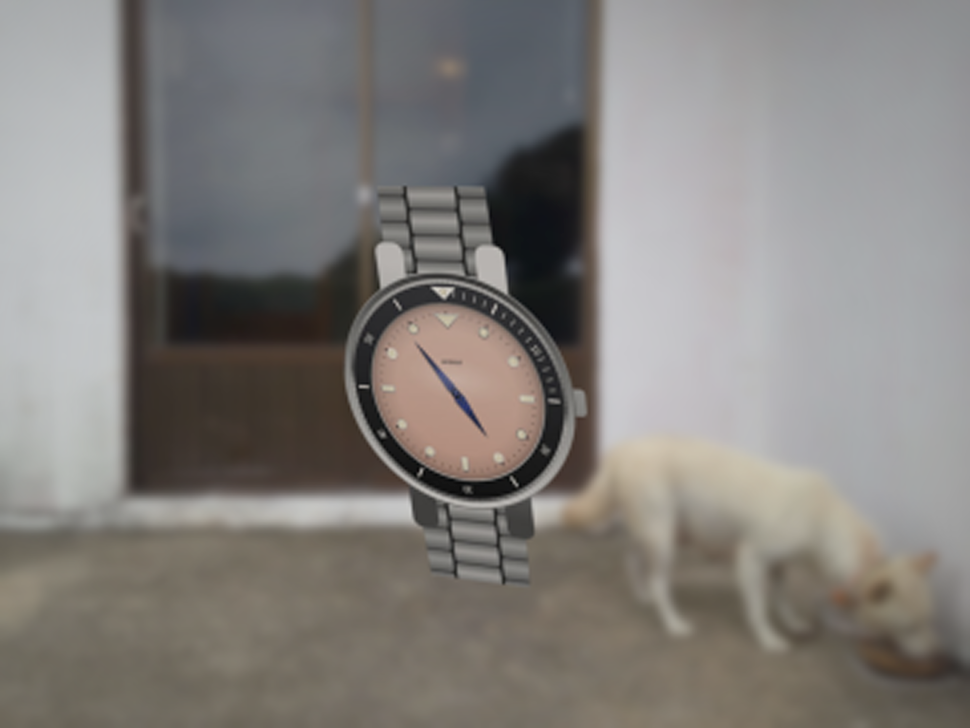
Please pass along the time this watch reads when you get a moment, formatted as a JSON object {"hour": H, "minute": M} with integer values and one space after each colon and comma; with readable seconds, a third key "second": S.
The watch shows {"hour": 4, "minute": 54}
